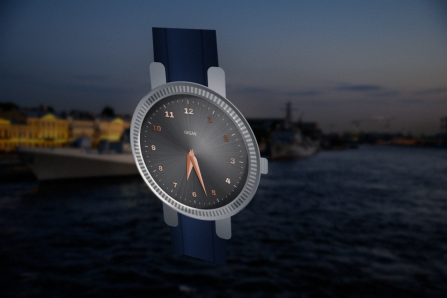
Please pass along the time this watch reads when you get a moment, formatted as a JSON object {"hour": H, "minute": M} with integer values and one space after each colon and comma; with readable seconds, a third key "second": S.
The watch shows {"hour": 6, "minute": 27}
